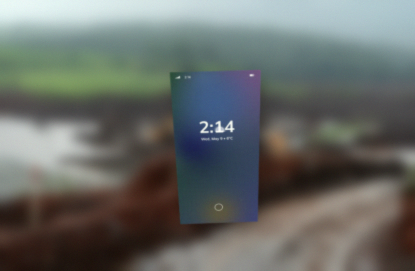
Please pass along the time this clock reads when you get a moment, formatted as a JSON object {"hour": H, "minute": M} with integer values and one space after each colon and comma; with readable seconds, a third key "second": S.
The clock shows {"hour": 2, "minute": 14}
